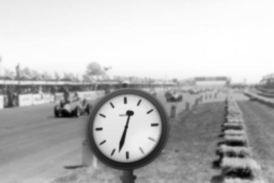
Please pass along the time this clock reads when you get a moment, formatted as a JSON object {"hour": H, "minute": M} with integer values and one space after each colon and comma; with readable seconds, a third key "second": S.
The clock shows {"hour": 12, "minute": 33}
